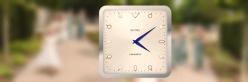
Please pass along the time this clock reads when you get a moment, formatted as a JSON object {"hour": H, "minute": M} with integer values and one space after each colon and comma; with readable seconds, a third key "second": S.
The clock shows {"hour": 4, "minute": 9}
